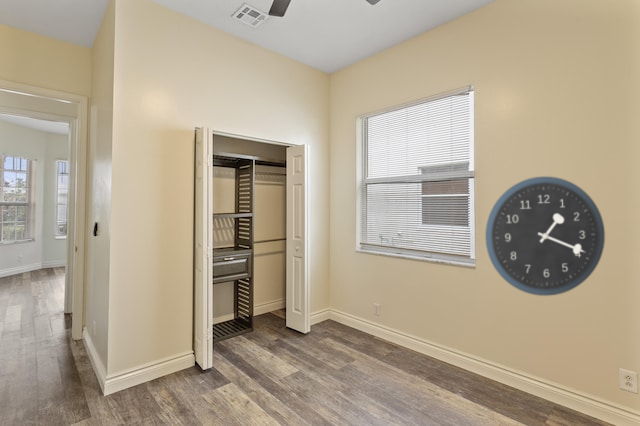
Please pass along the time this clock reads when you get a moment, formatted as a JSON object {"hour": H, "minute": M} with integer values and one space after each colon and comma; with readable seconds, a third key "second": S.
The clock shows {"hour": 1, "minute": 19}
